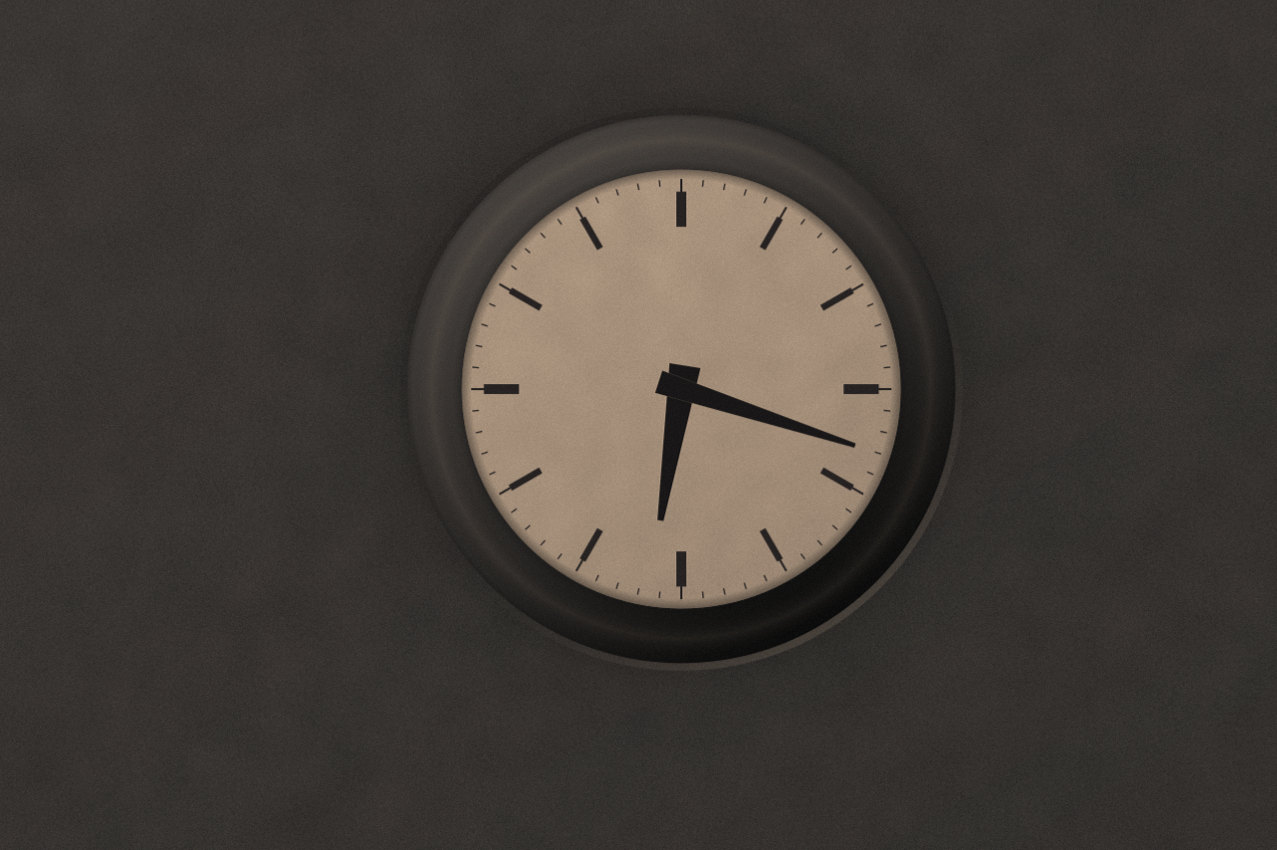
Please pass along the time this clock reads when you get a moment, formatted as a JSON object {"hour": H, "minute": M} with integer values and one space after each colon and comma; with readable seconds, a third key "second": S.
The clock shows {"hour": 6, "minute": 18}
